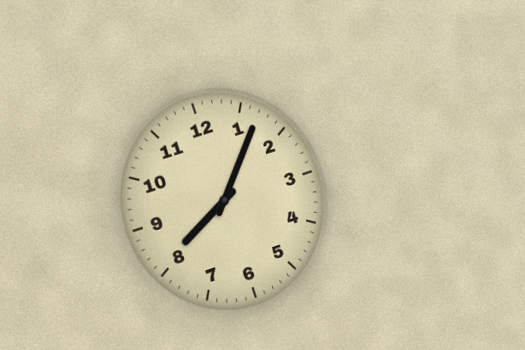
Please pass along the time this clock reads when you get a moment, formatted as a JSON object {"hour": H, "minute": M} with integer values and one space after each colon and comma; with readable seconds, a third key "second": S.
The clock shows {"hour": 8, "minute": 7}
